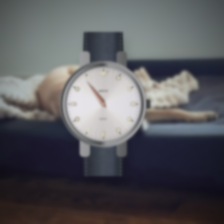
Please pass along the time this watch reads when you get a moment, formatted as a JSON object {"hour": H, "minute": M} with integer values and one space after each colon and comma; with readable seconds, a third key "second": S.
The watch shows {"hour": 10, "minute": 54}
